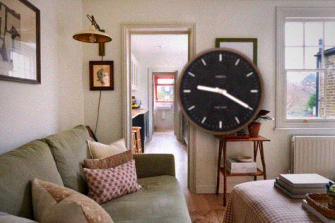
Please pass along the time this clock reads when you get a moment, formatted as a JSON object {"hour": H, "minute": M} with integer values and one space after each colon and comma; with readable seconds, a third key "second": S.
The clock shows {"hour": 9, "minute": 20}
